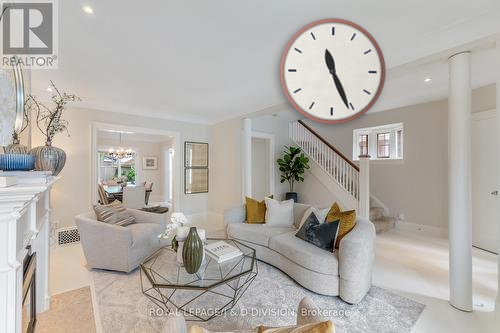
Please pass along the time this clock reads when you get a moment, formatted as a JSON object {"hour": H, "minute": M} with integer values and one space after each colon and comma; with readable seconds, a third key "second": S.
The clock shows {"hour": 11, "minute": 26}
